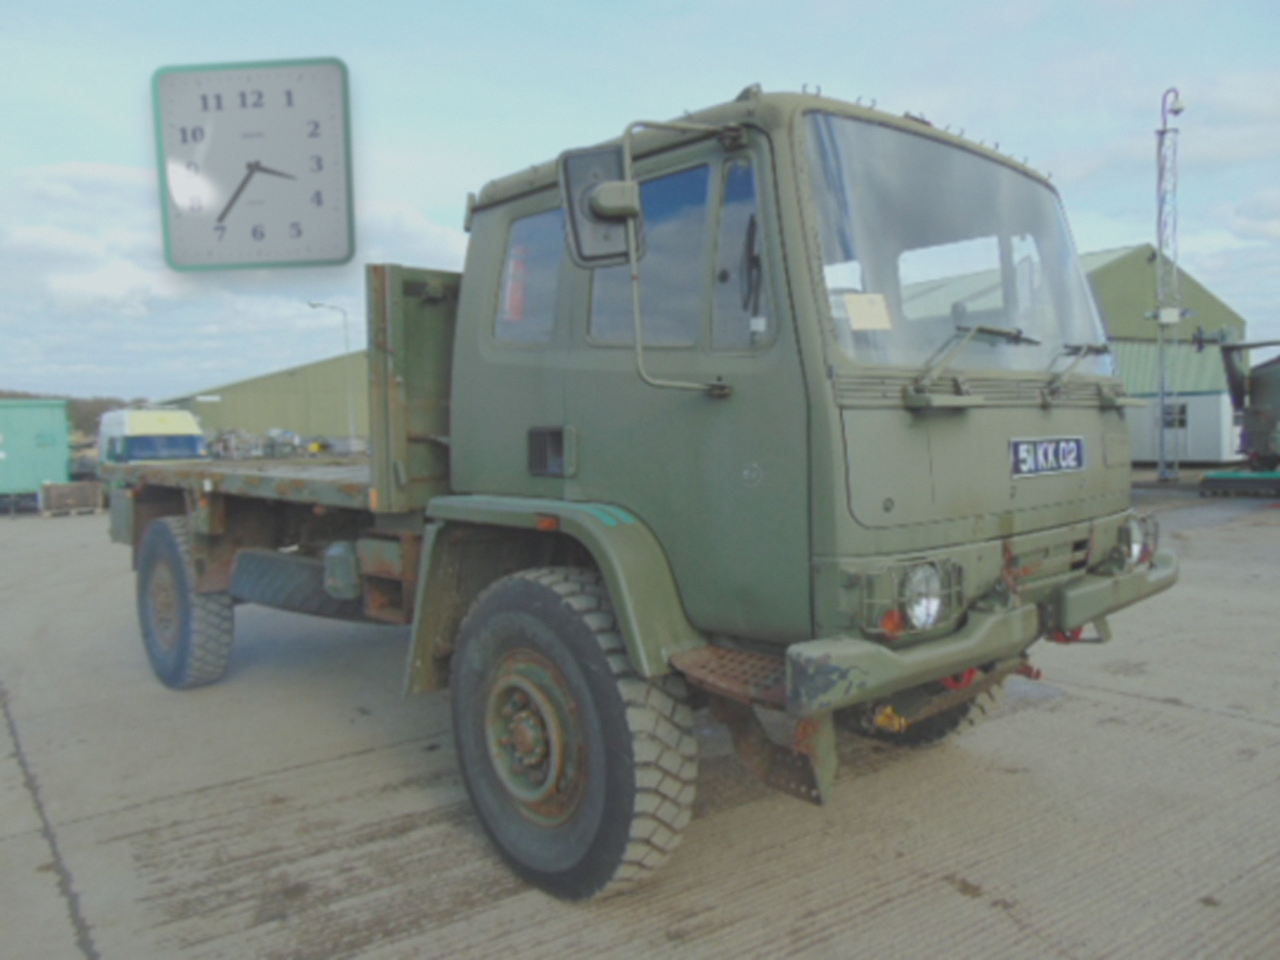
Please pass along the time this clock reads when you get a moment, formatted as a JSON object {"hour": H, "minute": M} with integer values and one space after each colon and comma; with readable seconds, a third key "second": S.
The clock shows {"hour": 3, "minute": 36}
